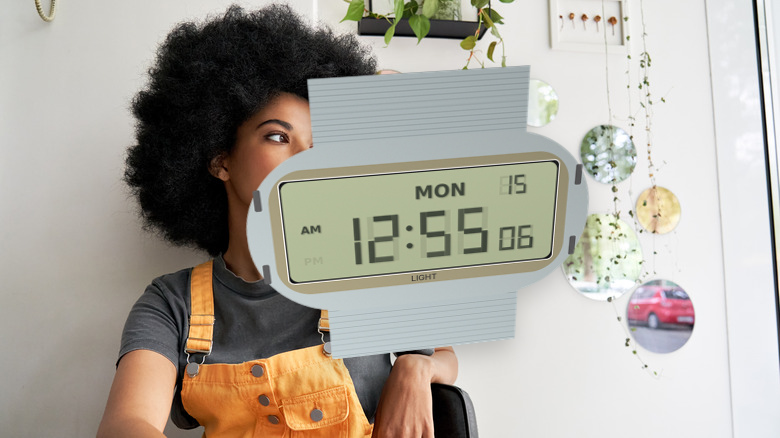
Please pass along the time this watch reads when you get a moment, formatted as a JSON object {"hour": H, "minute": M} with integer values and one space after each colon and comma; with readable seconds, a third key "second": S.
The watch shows {"hour": 12, "minute": 55, "second": 6}
